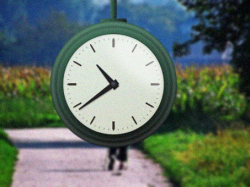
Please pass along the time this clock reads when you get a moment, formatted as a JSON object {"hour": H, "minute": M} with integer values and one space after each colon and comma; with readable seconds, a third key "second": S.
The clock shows {"hour": 10, "minute": 39}
